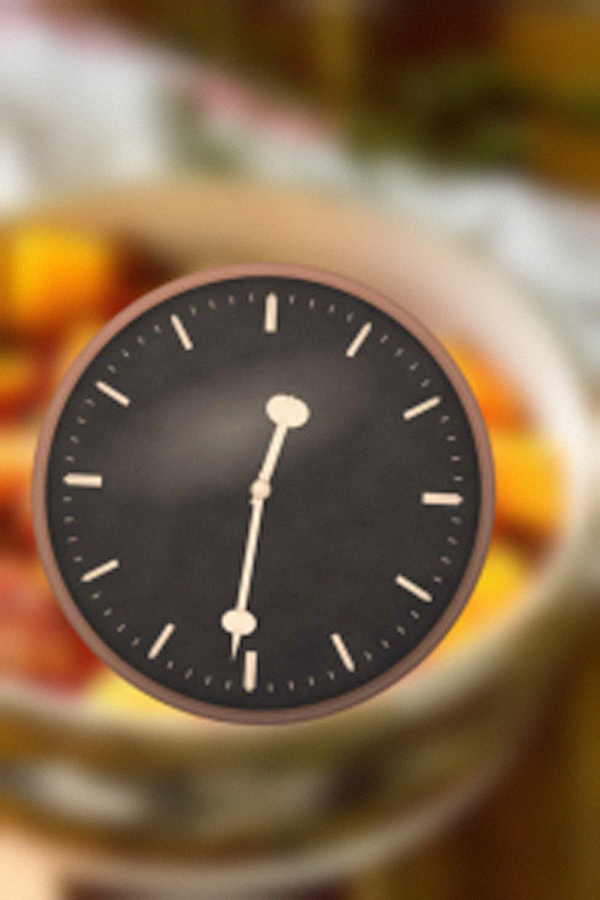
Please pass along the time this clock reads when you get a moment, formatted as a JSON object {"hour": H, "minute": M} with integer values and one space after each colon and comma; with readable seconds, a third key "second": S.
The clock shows {"hour": 12, "minute": 31}
